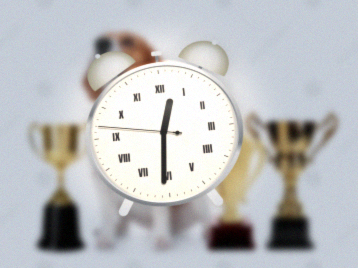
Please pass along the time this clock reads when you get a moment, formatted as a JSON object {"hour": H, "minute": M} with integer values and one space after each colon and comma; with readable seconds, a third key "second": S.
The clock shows {"hour": 12, "minute": 30, "second": 47}
